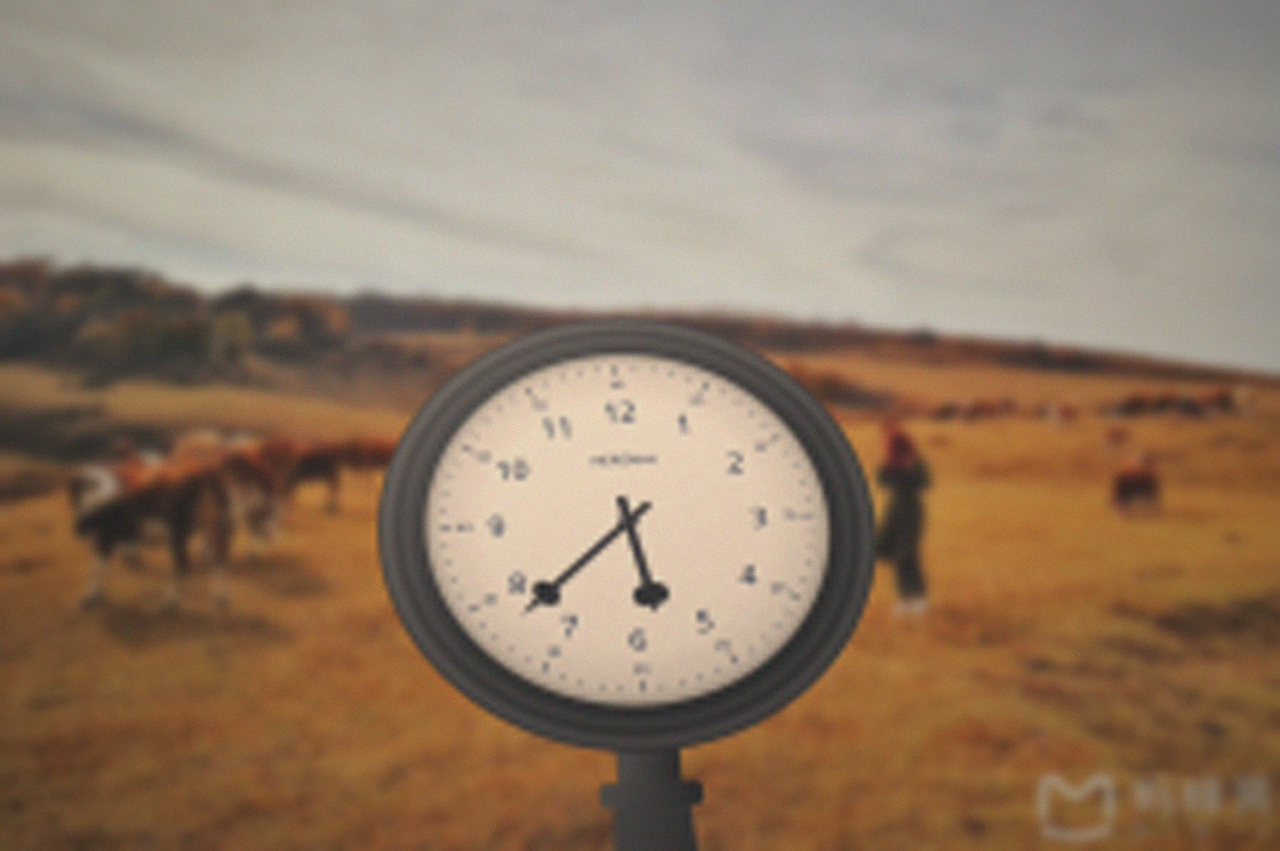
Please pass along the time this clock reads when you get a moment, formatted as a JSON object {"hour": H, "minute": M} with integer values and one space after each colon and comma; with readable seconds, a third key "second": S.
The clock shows {"hour": 5, "minute": 38}
